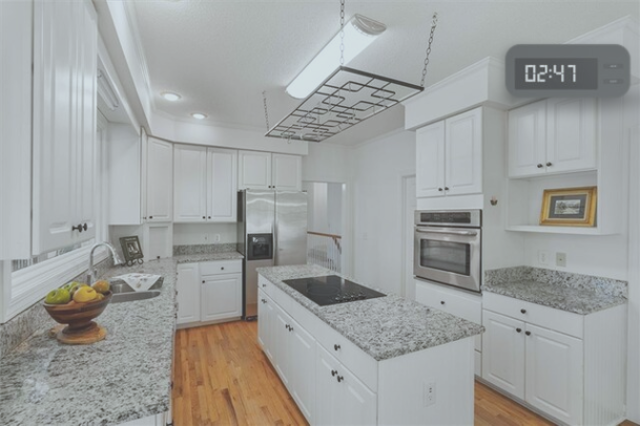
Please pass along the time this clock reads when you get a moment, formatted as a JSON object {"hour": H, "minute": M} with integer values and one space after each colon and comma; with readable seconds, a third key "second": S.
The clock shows {"hour": 2, "minute": 47}
